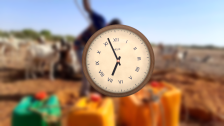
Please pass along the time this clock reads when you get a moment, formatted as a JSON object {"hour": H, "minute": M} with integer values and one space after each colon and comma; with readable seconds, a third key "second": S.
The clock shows {"hour": 6, "minute": 57}
